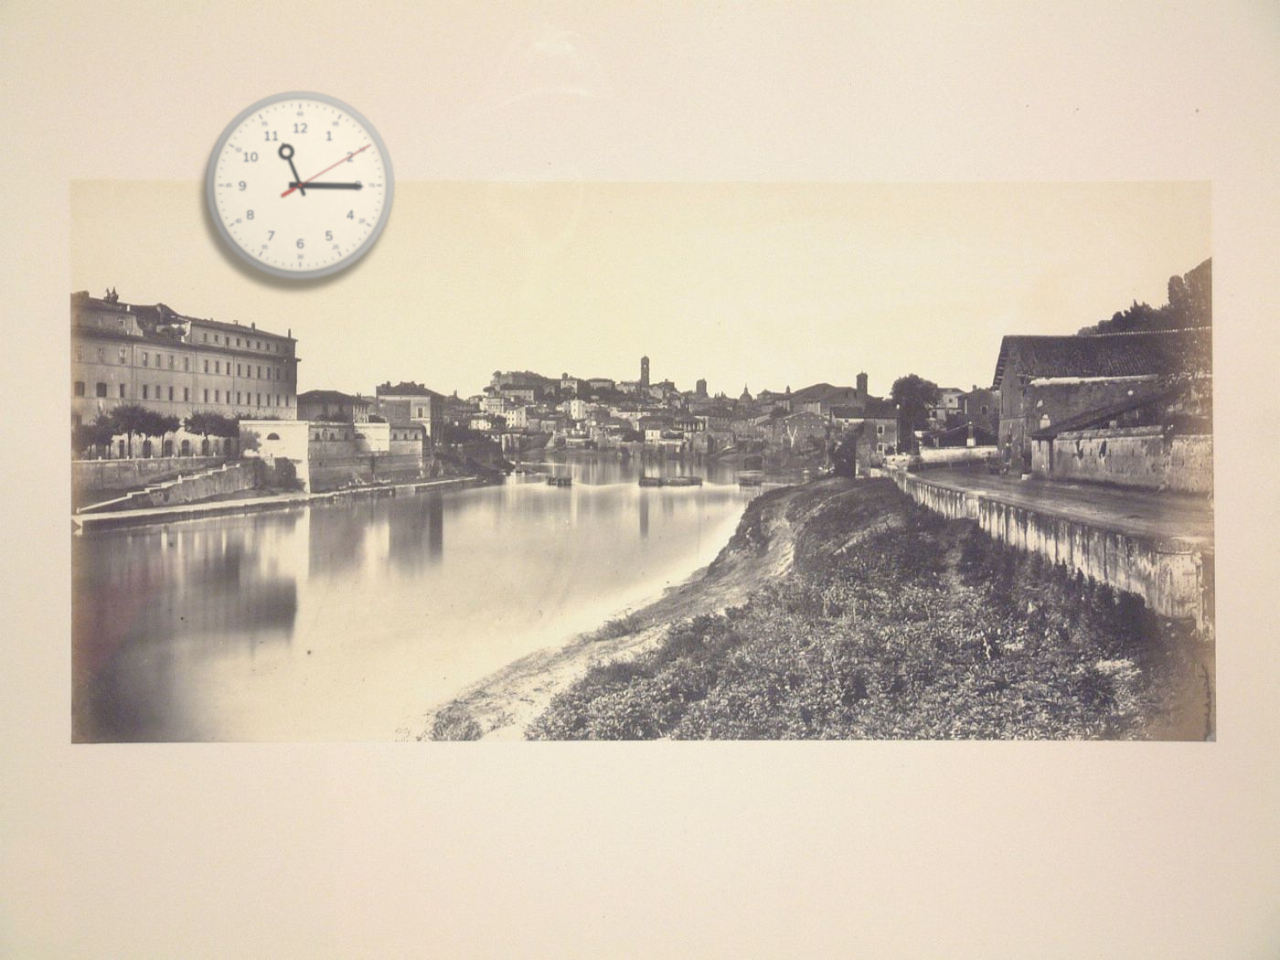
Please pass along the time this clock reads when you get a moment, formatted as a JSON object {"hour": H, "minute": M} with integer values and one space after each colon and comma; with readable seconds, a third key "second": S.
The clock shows {"hour": 11, "minute": 15, "second": 10}
